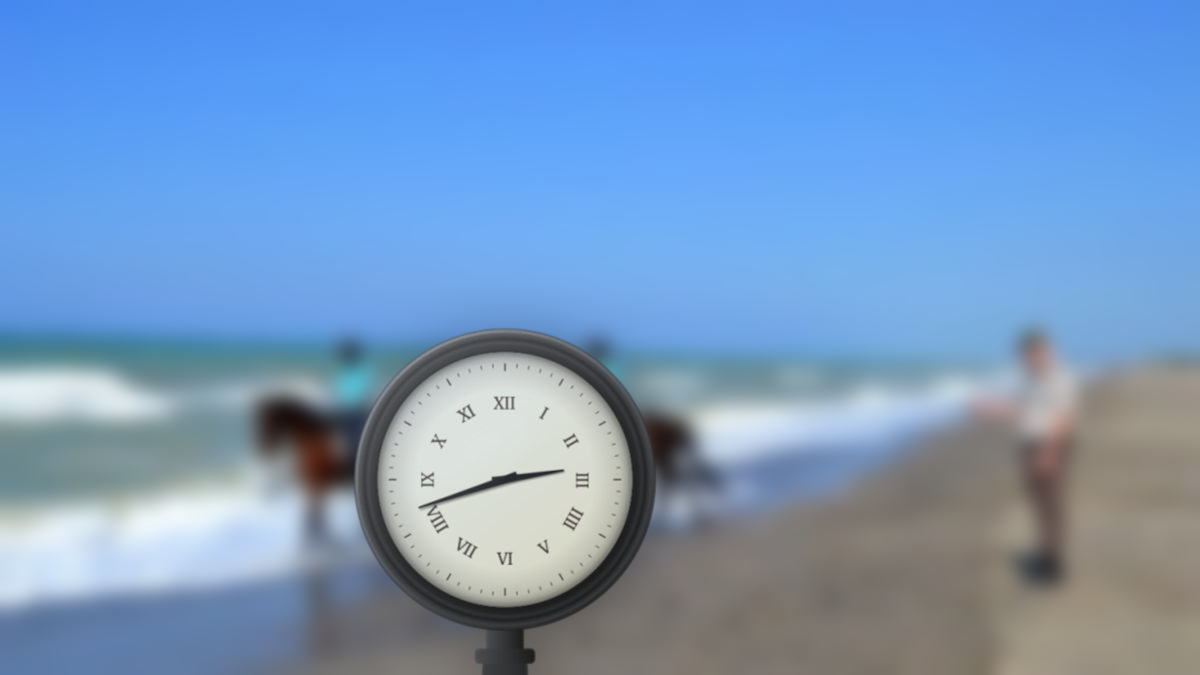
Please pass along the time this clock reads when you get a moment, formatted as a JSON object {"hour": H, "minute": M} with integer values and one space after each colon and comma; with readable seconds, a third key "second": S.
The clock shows {"hour": 2, "minute": 42}
